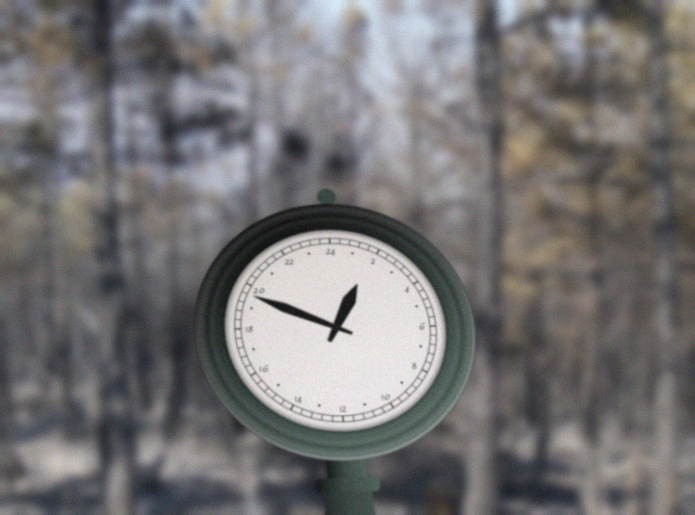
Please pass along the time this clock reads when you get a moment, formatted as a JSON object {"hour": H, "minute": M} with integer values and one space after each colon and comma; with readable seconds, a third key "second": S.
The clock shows {"hour": 1, "minute": 49}
